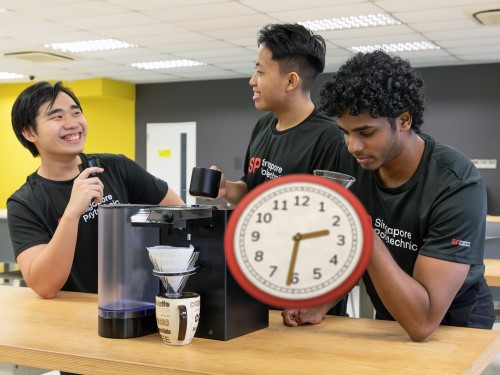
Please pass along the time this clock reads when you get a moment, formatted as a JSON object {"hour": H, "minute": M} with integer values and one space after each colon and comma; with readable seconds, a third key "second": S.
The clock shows {"hour": 2, "minute": 31}
